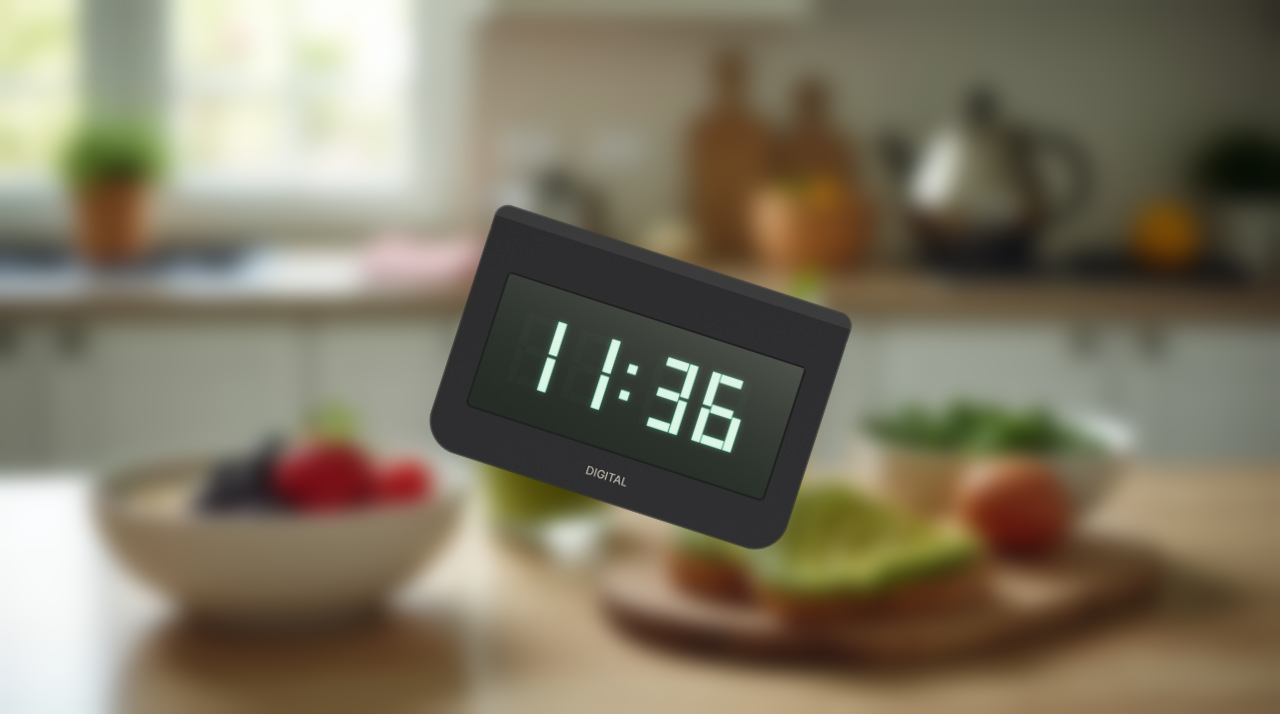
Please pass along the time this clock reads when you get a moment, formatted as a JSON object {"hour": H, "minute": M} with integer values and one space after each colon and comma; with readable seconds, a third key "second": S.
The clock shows {"hour": 11, "minute": 36}
